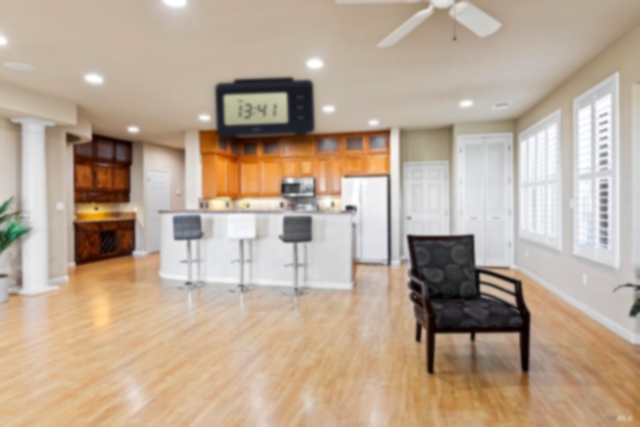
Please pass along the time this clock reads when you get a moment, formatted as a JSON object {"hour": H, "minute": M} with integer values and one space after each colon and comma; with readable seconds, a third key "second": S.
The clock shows {"hour": 13, "minute": 41}
